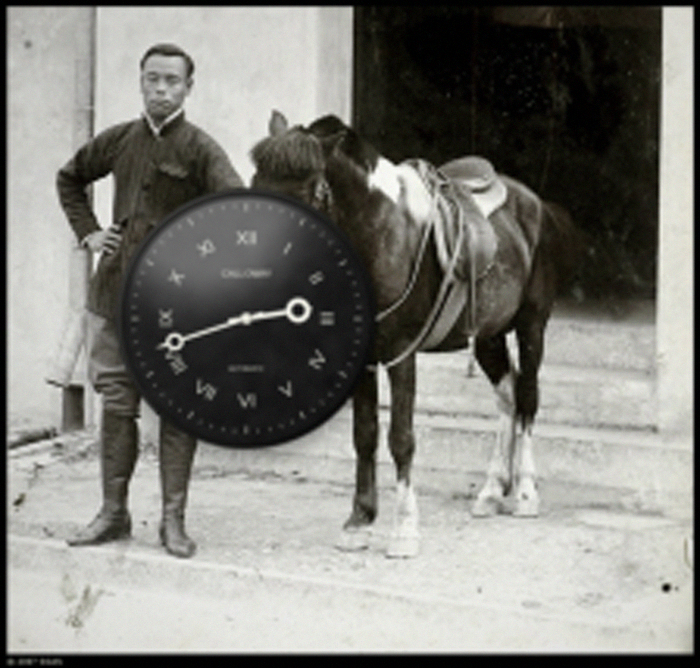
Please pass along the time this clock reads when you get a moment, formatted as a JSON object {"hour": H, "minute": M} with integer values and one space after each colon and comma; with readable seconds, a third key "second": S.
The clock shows {"hour": 2, "minute": 42}
